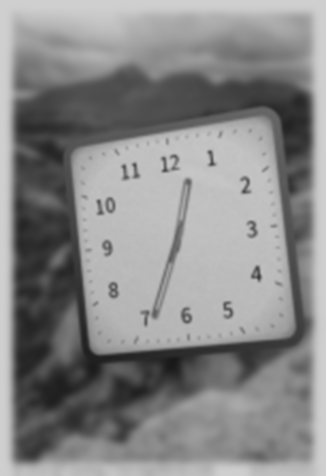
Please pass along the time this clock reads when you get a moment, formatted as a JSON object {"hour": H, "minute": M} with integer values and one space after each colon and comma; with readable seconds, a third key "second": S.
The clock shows {"hour": 12, "minute": 34}
